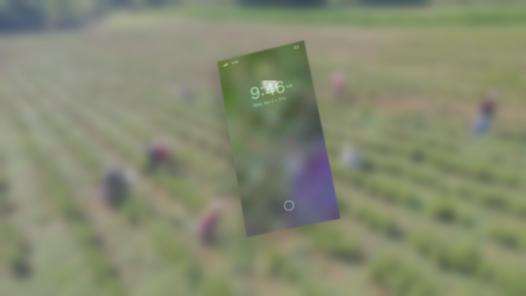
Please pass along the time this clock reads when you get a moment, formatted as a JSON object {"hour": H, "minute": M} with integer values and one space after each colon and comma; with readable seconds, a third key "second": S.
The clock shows {"hour": 9, "minute": 46}
